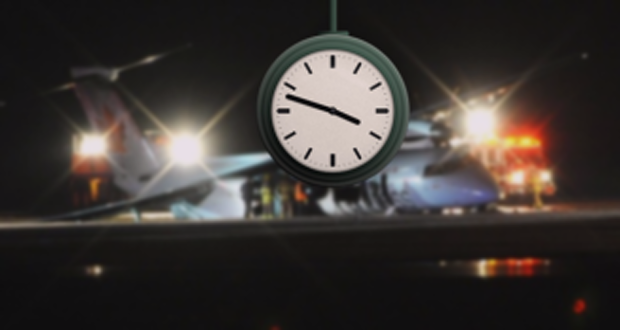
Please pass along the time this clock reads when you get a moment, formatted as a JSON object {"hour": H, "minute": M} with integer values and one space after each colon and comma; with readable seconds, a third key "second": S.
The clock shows {"hour": 3, "minute": 48}
